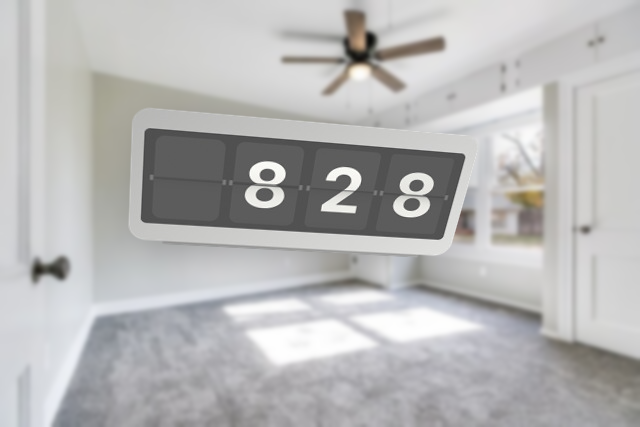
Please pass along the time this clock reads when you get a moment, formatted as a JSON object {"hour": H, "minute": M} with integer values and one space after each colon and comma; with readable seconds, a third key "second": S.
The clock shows {"hour": 8, "minute": 28}
